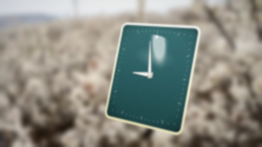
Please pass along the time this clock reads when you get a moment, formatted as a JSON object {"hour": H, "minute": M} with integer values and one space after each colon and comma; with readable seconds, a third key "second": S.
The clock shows {"hour": 8, "minute": 58}
